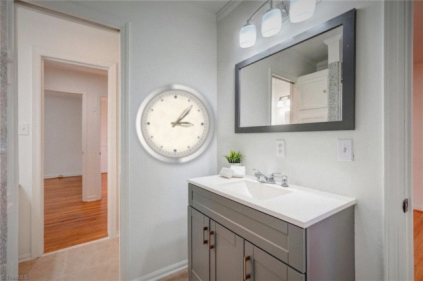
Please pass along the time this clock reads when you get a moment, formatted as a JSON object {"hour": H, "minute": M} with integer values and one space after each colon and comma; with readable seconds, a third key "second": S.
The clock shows {"hour": 3, "minute": 7}
